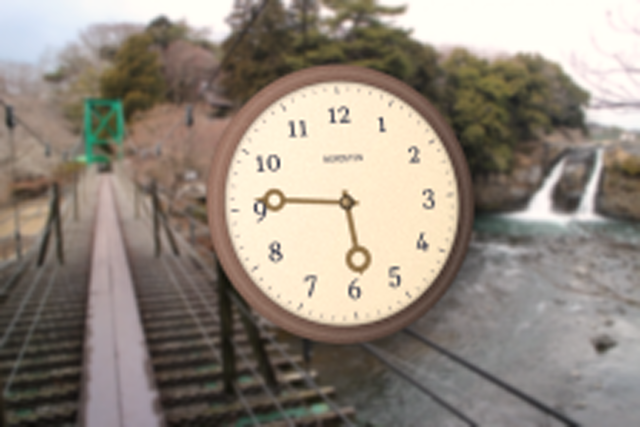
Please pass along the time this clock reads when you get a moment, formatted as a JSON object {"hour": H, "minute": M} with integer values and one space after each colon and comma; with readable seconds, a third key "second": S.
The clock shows {"hour": 5, "minute": 46}
